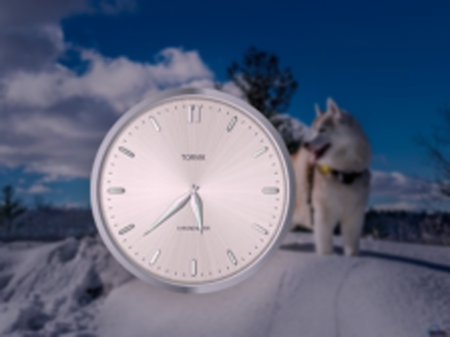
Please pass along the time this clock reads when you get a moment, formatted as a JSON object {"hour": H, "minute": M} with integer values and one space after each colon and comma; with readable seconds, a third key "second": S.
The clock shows {"hour": 5, "minute": 38}
